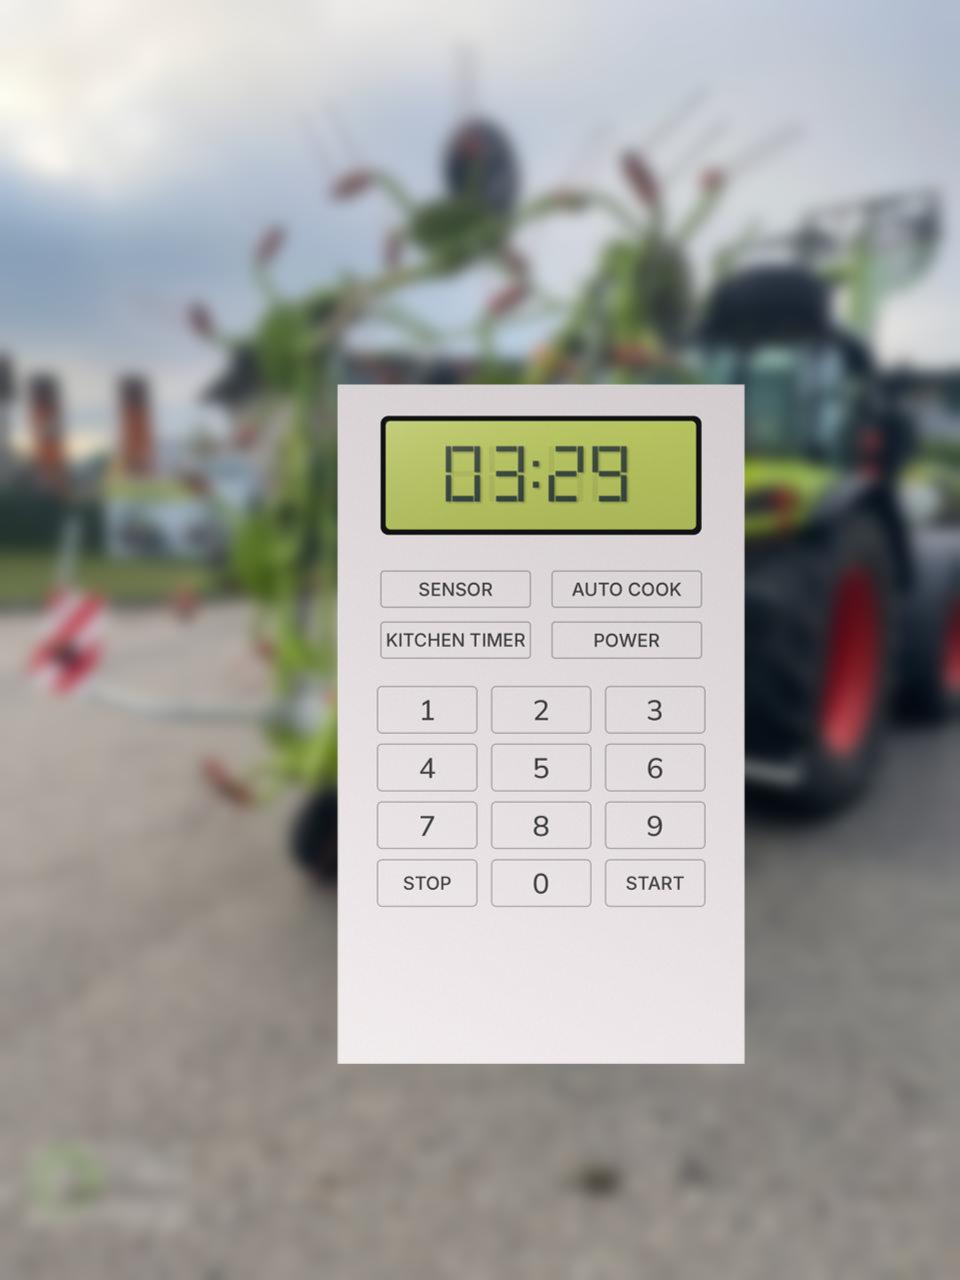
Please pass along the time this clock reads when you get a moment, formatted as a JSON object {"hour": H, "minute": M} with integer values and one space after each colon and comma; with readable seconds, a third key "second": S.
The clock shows {"hour": 3, "minute": 29}
